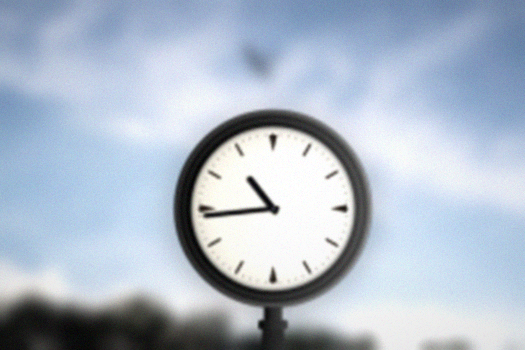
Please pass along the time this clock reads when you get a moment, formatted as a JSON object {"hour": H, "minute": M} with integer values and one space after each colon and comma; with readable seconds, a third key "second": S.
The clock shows {"hour": 10, "minute": 44}
